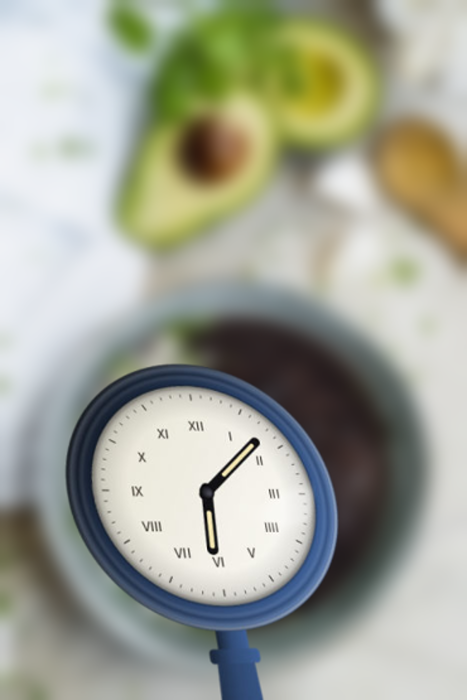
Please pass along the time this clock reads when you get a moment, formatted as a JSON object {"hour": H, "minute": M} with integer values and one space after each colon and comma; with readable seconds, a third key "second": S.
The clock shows {"hour": 6, "minute": 8}
